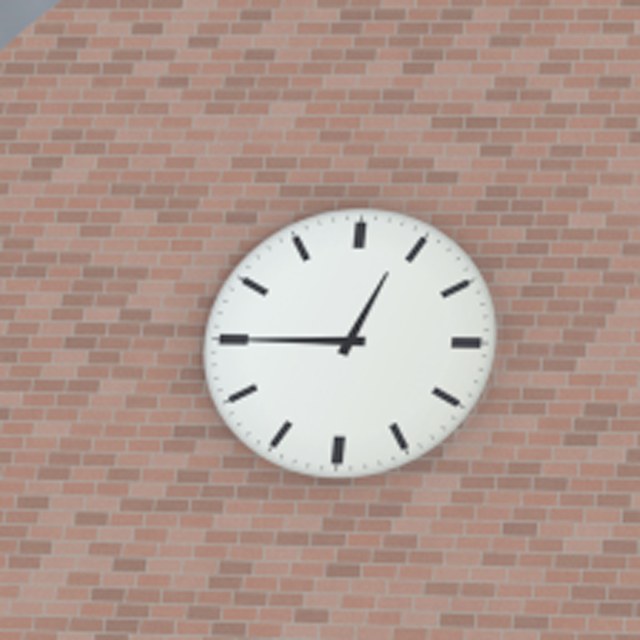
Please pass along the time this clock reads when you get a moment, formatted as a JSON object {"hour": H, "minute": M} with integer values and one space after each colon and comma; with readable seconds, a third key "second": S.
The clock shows {"hour": 12, "minute": 45}
